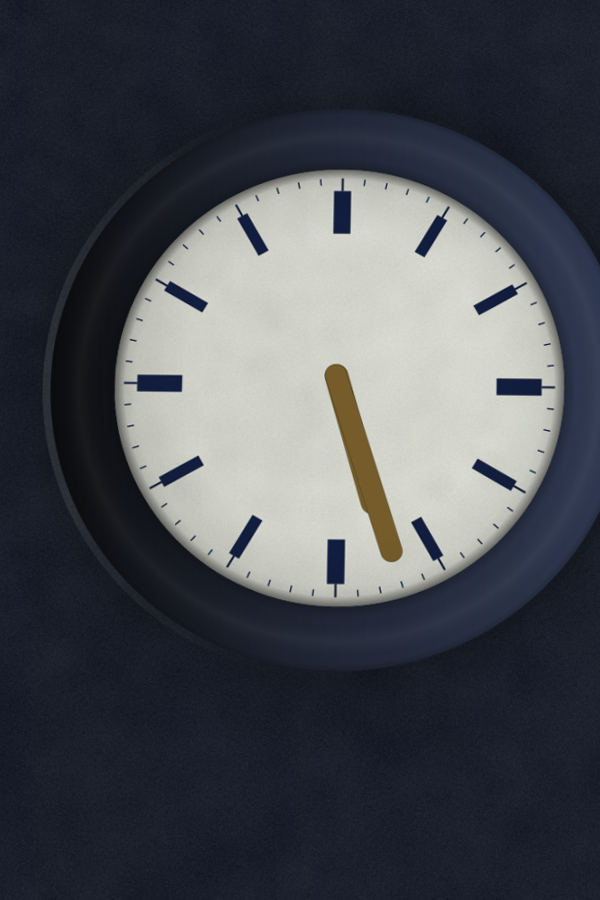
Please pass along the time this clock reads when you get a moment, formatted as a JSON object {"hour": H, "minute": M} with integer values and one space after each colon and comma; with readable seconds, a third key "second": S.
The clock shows {"hour": 5, "minute": 27}
